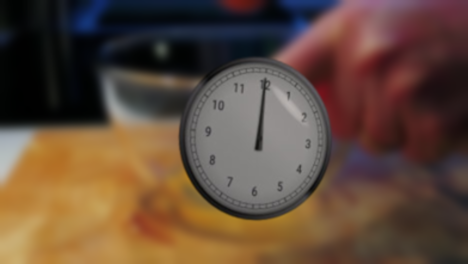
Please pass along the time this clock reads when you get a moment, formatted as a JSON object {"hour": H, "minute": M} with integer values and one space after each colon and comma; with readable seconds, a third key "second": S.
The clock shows {"hour": 12, "minute": 0}
